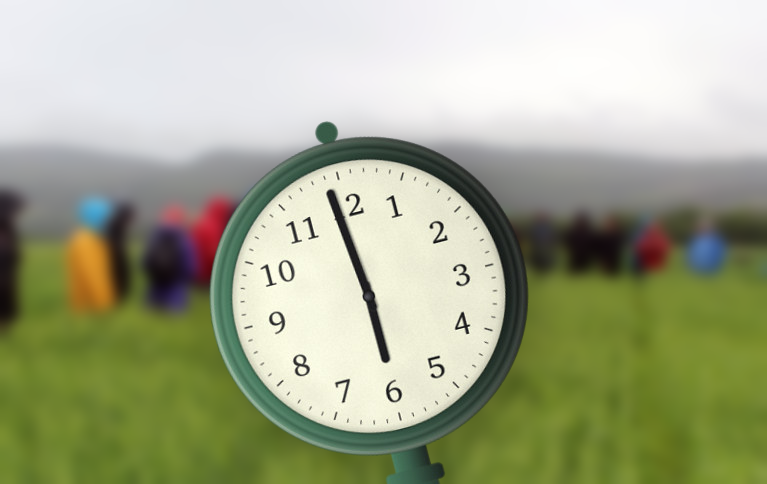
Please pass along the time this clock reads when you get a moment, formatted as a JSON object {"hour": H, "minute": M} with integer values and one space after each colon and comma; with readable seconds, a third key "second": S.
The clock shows {"hour": 5, "minute": 59}
